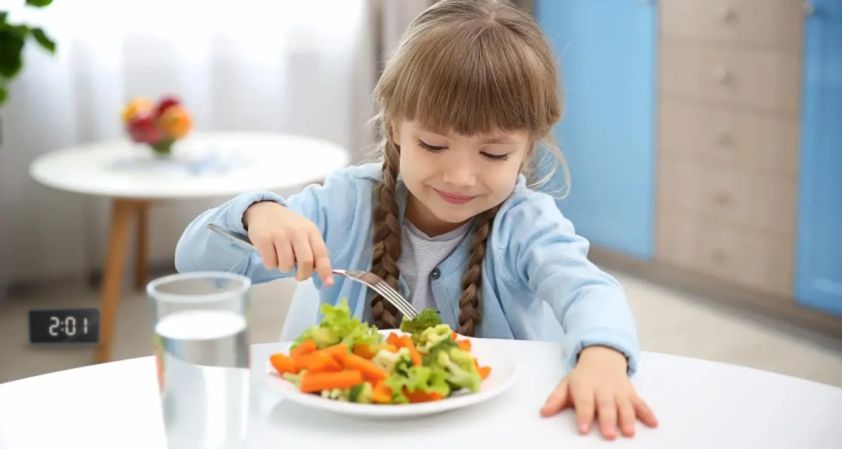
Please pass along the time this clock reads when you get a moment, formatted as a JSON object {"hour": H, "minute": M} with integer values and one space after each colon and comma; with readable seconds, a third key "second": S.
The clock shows {"hour": 2, "minute": 1}
